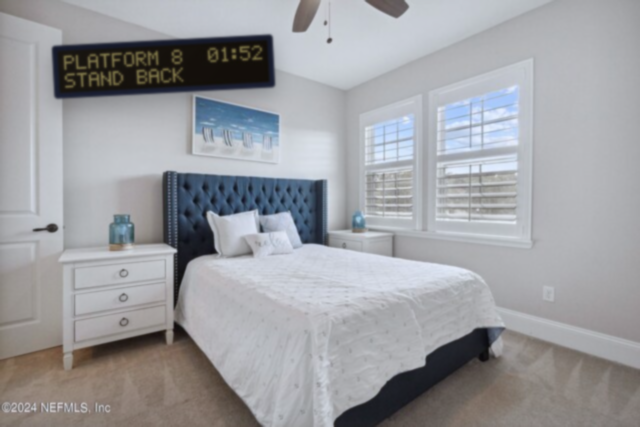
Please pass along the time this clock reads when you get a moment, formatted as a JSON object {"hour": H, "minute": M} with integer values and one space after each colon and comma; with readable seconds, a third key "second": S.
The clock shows {"hour": 1, "minute": 52}
